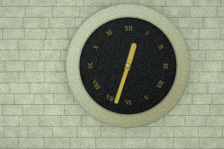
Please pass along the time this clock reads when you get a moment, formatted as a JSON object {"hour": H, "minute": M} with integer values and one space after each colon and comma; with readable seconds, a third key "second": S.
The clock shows {"hour": 12, "minute": 33}
